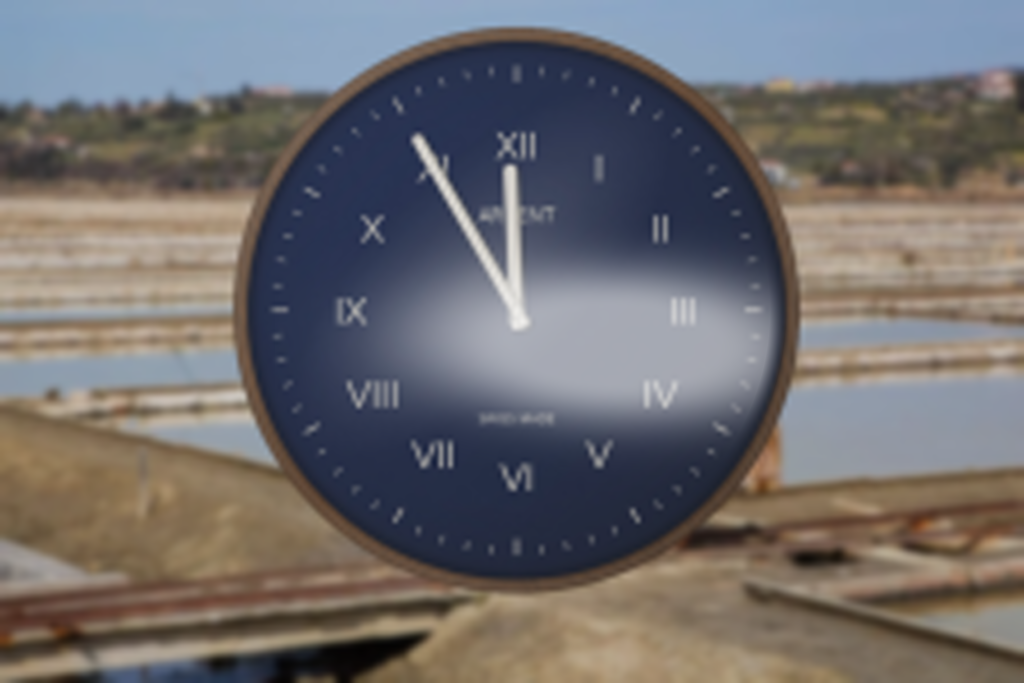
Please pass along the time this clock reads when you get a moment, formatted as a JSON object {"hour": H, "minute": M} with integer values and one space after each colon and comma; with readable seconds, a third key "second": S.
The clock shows {"hour": 11, "minute": 55}
